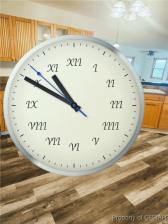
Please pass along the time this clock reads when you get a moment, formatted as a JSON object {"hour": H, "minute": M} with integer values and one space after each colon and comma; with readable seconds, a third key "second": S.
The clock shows {"hour": 10, "minute": 49, "second": 52}
